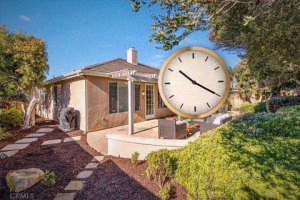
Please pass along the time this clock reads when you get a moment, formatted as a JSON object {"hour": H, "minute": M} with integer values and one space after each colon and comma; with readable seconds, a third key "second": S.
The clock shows {"hour": 10, "minute": 20}
